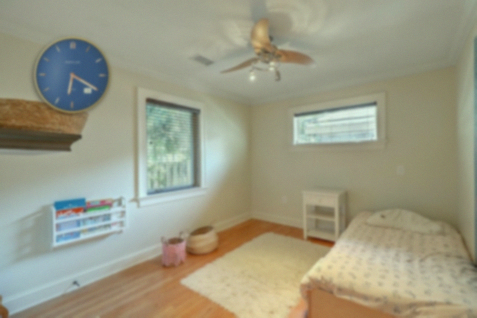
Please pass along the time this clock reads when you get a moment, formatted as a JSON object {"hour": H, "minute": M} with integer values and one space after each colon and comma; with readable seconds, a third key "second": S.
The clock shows {"hour": 6, "minute": 20}
